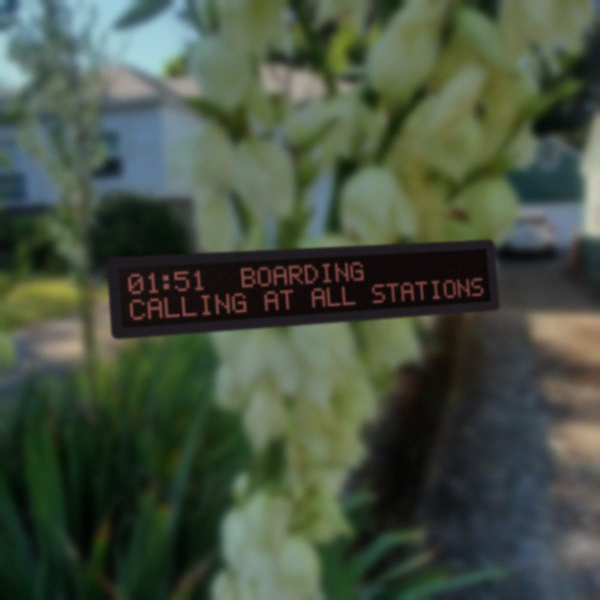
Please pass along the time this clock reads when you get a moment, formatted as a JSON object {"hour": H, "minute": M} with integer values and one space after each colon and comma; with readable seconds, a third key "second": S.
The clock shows {"hour": 1, "minute": 51}
